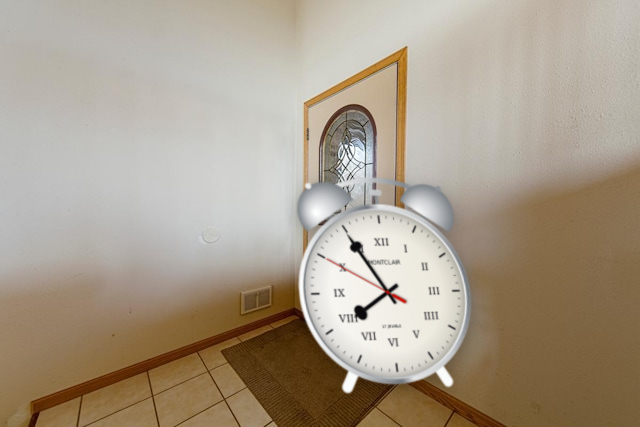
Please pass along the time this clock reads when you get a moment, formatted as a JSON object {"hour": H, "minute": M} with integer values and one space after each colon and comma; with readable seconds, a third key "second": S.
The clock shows {"hour": 7, "minute": 54, "second": 50}
